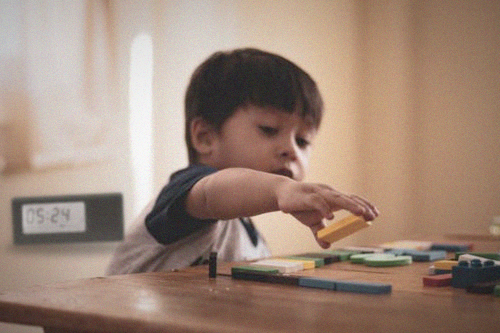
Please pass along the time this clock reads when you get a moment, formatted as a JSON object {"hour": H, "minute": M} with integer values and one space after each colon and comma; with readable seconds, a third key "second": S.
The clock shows {"hour": 5, "minute": 24}
